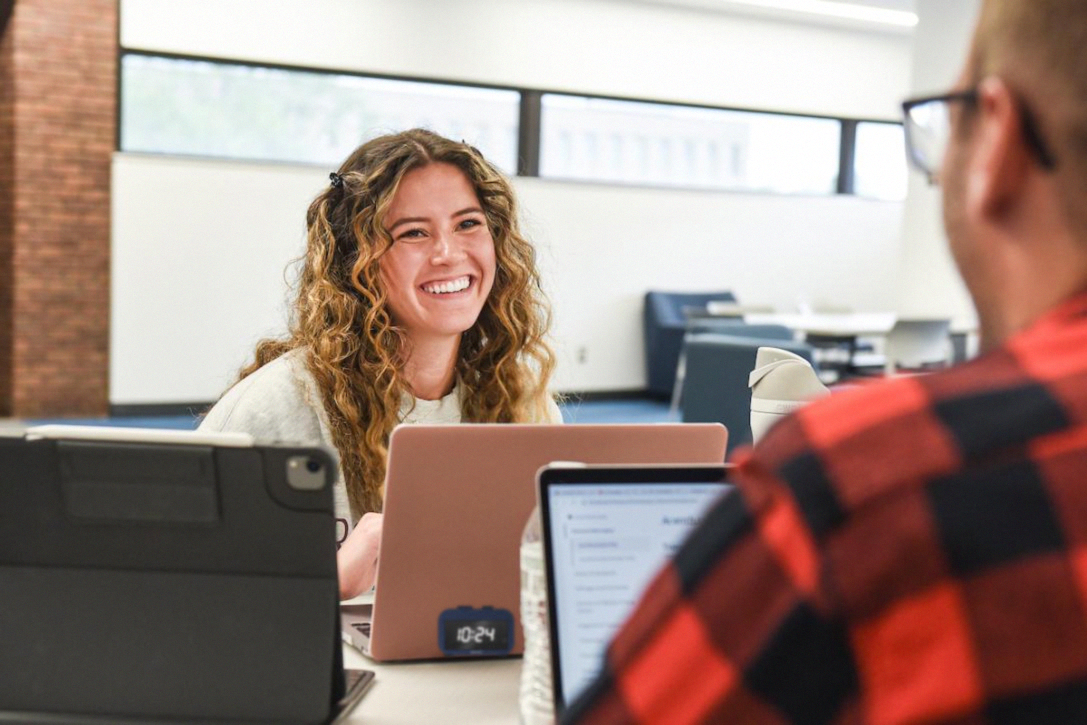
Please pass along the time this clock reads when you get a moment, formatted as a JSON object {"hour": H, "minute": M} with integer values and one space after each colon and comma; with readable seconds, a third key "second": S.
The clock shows {"hour": 10, "minute": 24}
